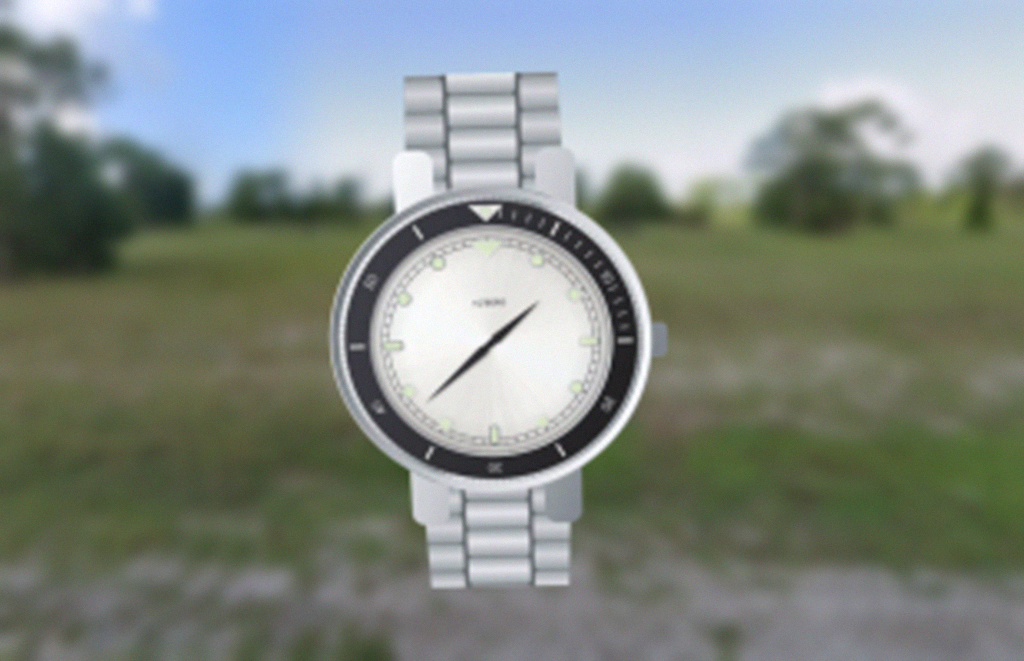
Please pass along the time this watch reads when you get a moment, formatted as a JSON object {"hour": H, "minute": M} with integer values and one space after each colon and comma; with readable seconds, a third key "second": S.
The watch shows {"hour": 1, "minute": 38}
